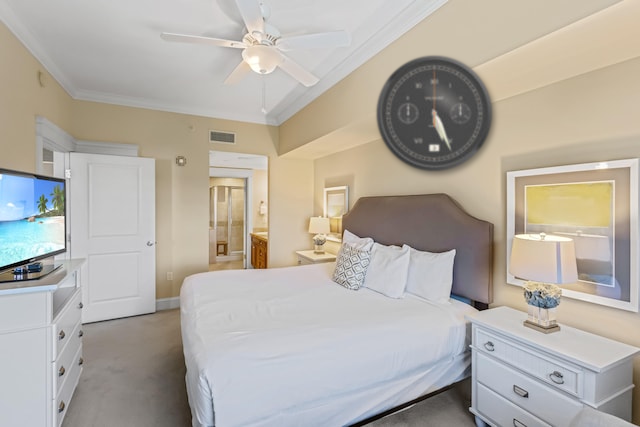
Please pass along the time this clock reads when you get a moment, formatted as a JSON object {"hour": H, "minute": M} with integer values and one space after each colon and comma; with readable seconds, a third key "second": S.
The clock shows {"hour": 5, "minute": 26}
